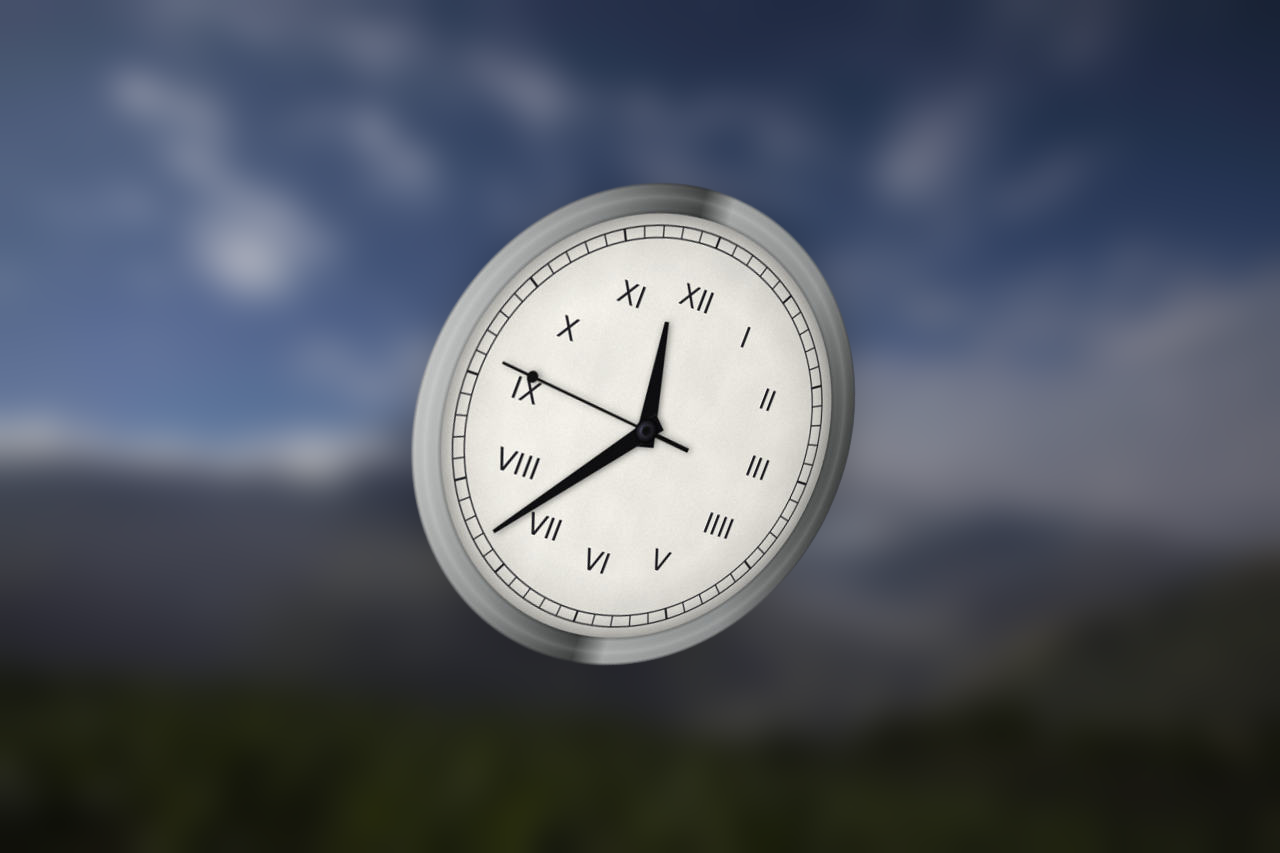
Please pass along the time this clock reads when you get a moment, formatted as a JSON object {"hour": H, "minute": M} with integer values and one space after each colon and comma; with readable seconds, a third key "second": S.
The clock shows {"hour": 11, "minute": 36, "second": 46}
